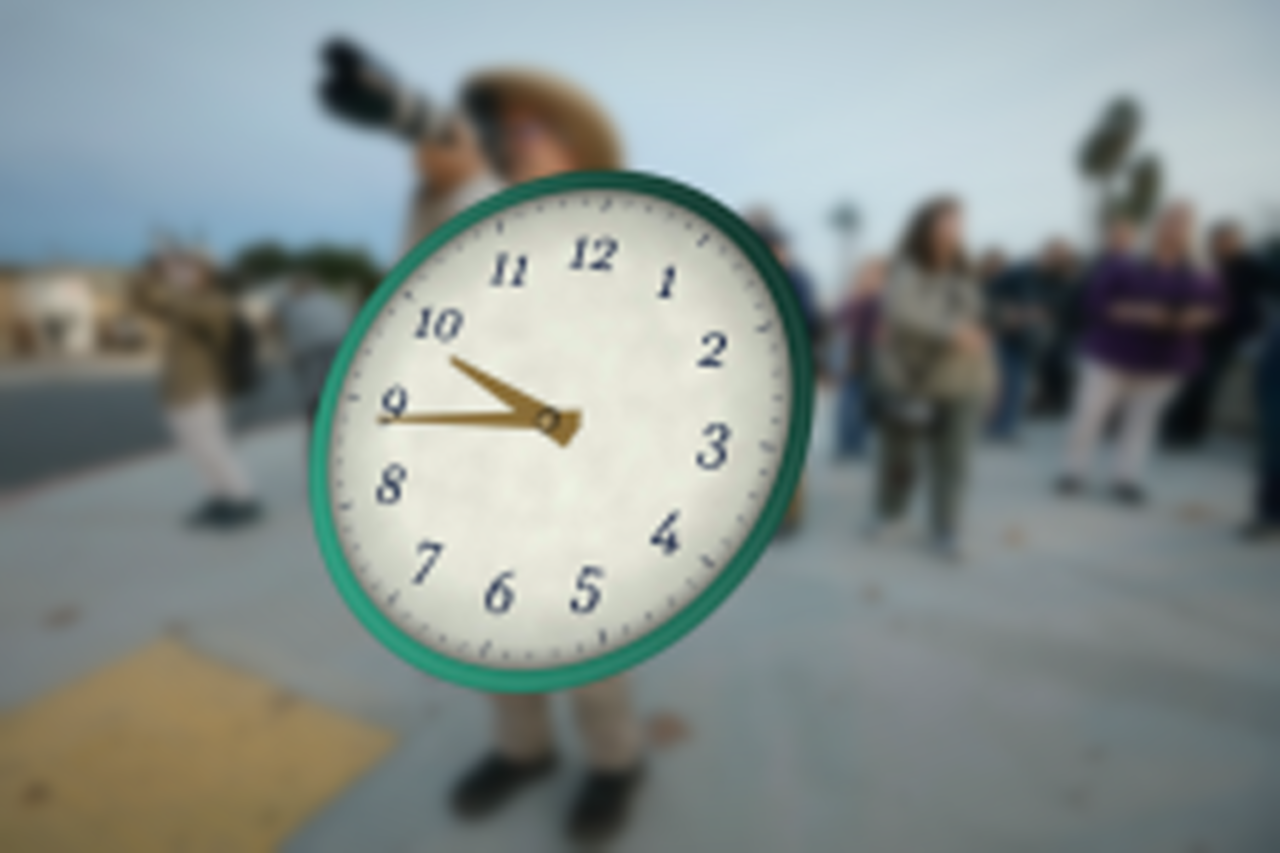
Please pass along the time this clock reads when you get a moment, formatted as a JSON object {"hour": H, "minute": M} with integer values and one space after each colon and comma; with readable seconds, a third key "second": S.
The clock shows {"hour": 9, "minute": 44}
